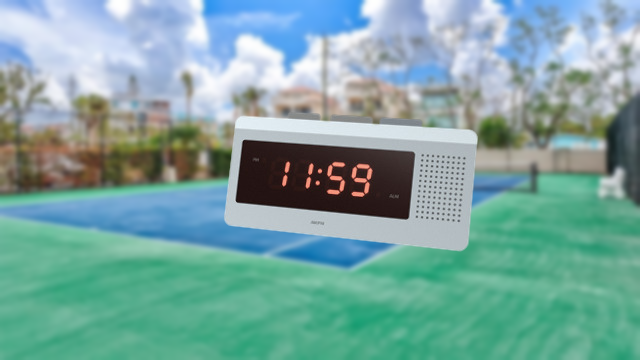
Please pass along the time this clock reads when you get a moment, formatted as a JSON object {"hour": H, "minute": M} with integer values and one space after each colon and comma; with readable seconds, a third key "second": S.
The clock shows {"hour": 11, "minute": 59}
